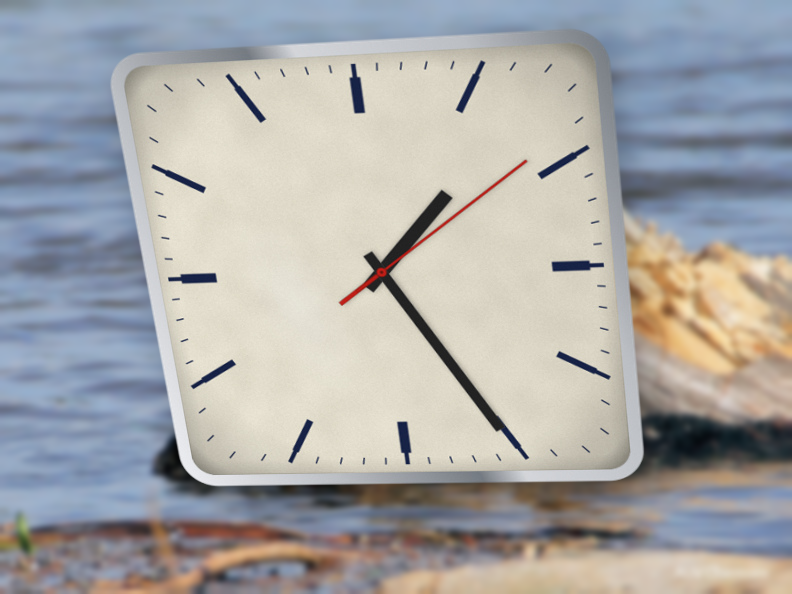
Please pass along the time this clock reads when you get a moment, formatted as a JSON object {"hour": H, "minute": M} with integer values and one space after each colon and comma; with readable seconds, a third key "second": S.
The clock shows {"hour": 1, "minute": 25, "second": 9}
